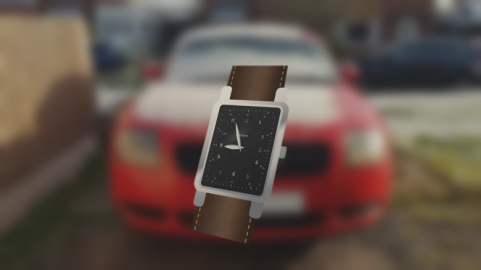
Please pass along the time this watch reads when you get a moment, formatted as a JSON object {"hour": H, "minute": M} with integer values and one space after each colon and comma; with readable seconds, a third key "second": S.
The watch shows {"hour": 8, "minute": 56}
